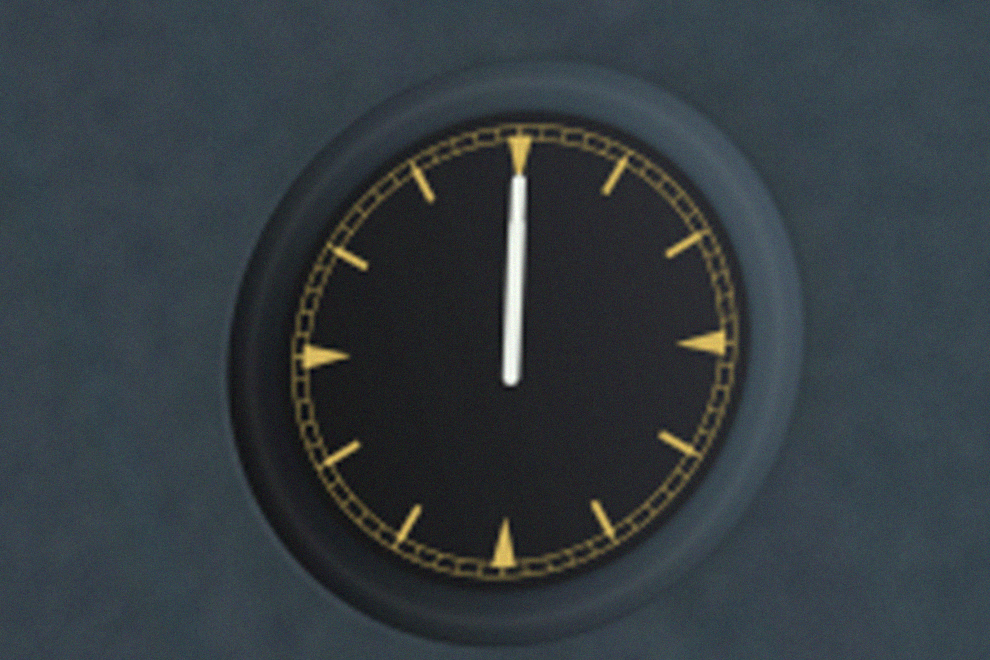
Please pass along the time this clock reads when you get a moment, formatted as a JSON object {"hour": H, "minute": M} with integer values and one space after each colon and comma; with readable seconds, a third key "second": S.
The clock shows {"hour": 12, "minute": 0}
